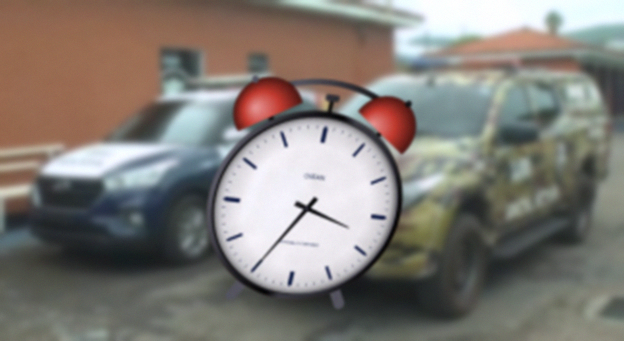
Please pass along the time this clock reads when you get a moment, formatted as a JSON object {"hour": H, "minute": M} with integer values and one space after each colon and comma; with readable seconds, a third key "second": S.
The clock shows {"hour": 3, "minute": 35}
